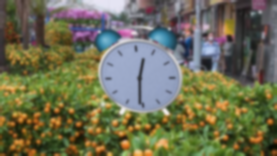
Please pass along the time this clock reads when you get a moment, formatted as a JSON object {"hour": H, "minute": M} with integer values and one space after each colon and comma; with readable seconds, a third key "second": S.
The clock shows {"hour": 12, "minute": 31}
